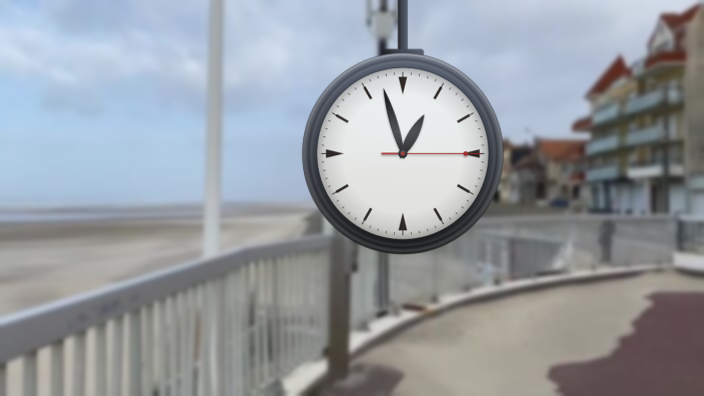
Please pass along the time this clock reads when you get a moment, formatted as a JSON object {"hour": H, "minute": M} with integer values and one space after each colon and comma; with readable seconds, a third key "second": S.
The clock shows {"hour": 12, "minute": 57, "second": 15}
